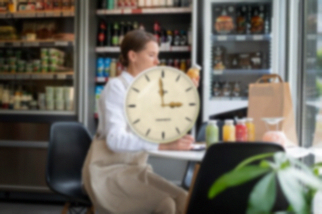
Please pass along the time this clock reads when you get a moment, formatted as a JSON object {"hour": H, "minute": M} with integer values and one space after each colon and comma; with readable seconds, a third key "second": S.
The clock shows {"hour": 2, "minute": 59}
